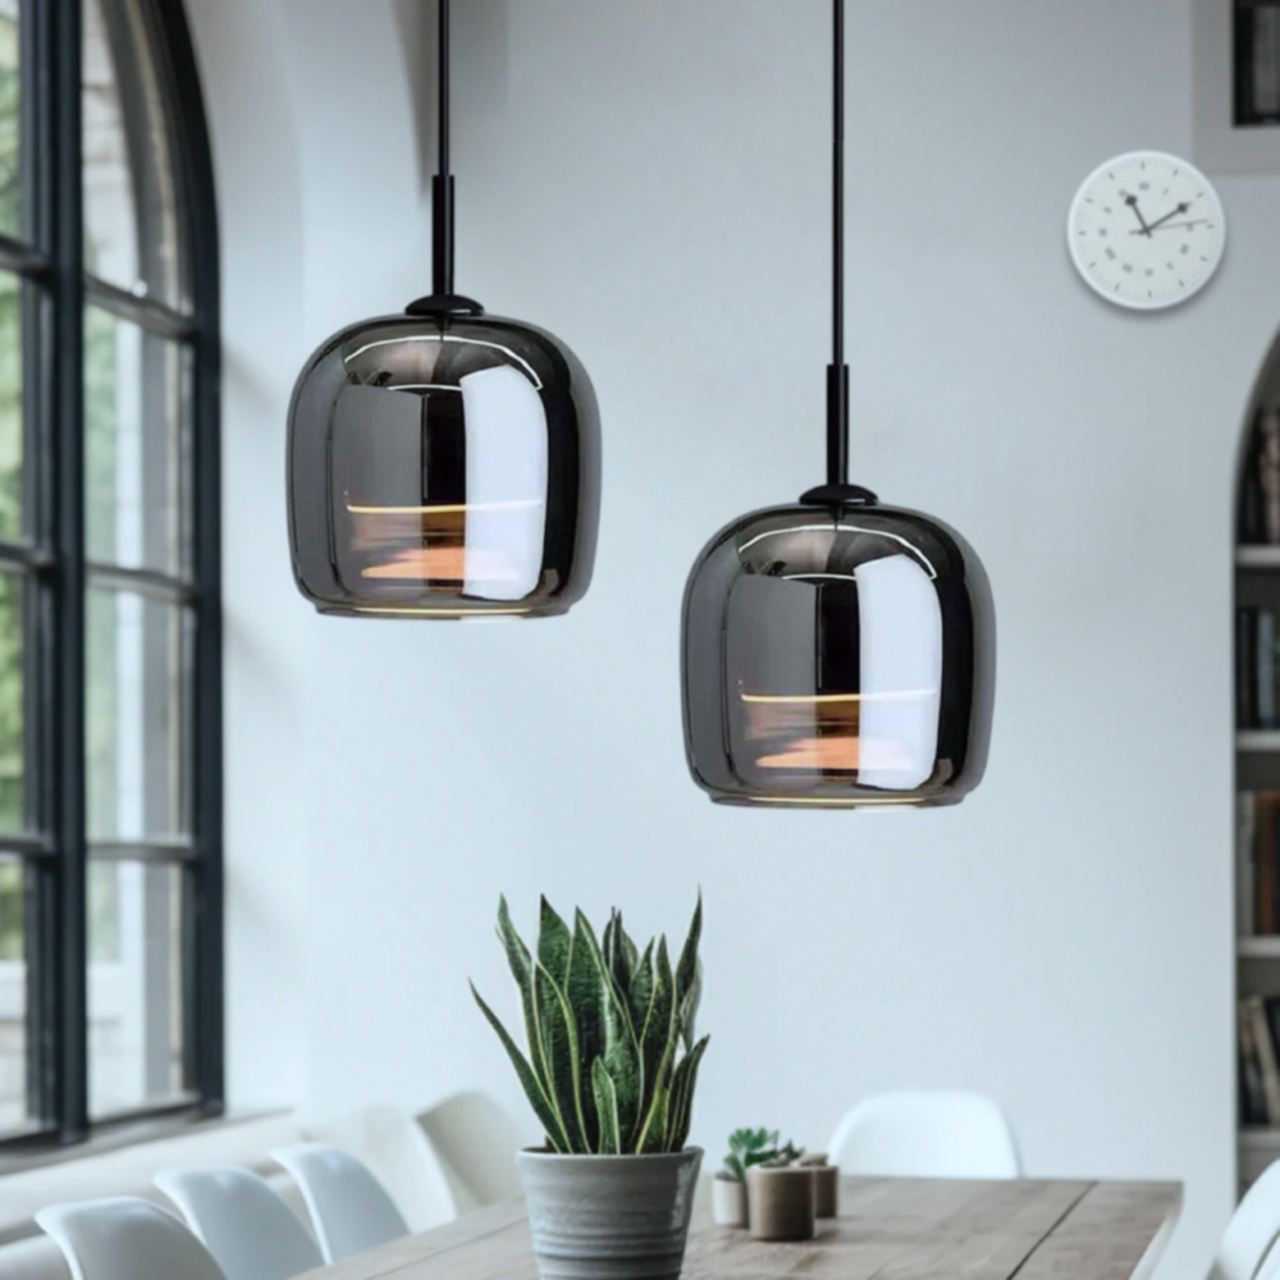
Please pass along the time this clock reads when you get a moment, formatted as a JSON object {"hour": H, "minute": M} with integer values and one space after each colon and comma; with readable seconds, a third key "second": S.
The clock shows {"hour": 11, "minute": 10, "second": 14}
